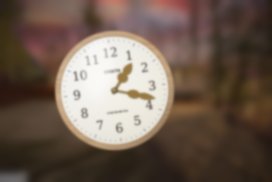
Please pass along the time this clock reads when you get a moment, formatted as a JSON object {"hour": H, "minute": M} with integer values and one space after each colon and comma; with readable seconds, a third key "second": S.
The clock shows {"hour": 1, "minute": 18}
